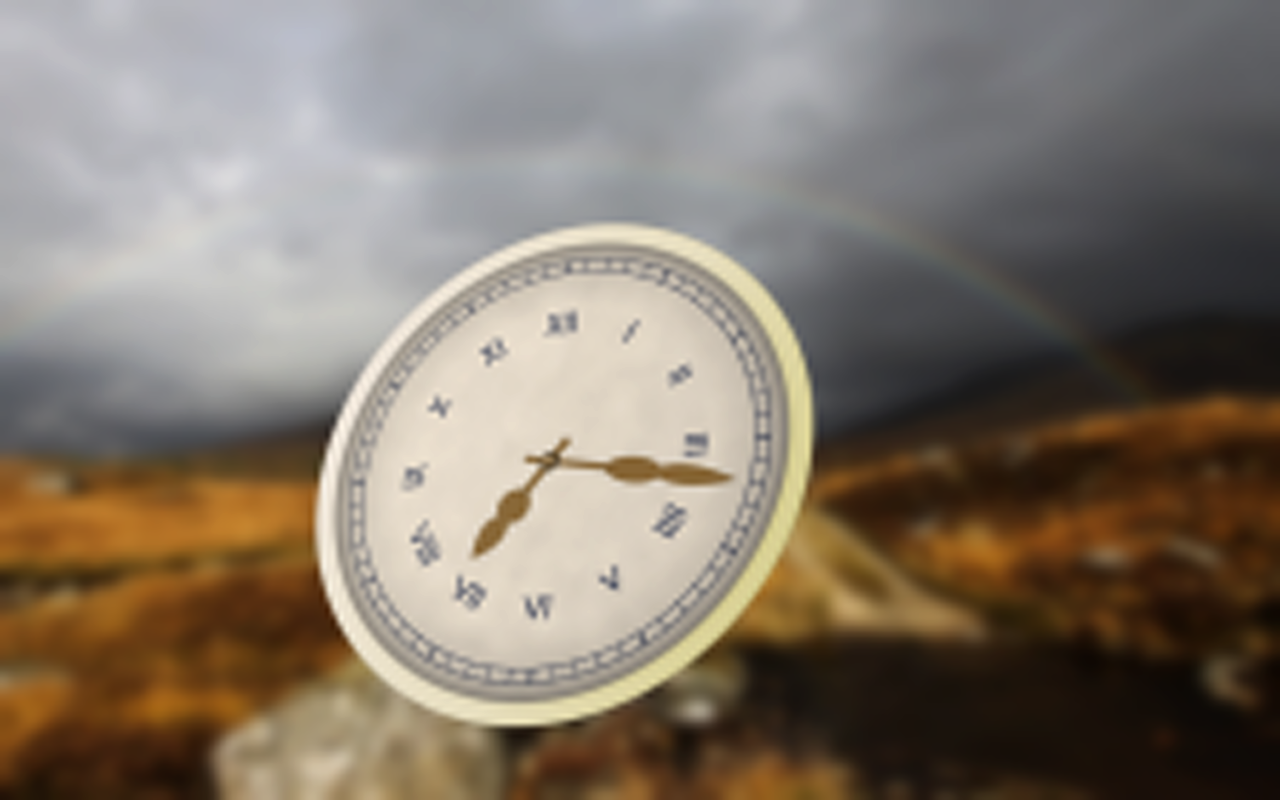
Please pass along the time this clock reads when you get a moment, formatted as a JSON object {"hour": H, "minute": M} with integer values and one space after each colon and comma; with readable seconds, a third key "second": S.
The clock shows {"hour": 7, "minute": 17}
